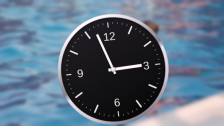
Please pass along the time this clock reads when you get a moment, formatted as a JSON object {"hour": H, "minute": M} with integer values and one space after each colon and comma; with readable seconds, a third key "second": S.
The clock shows {"hour": 2, "minute": 57}
